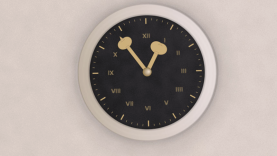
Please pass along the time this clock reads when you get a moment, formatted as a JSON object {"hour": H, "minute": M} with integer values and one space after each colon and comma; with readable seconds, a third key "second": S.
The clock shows {"hour": 12, "minute": 54}
